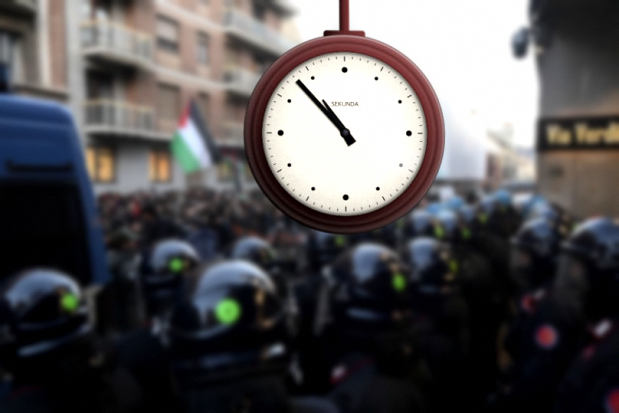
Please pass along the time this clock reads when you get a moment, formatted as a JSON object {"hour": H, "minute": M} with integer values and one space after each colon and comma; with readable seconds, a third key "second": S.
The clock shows {"hour": 10, "minute": 53}
